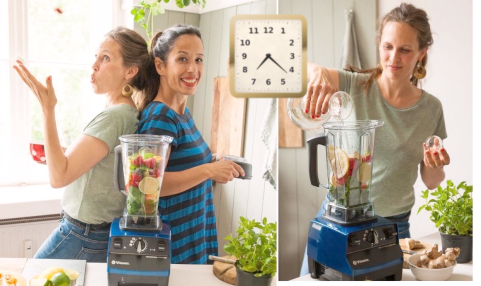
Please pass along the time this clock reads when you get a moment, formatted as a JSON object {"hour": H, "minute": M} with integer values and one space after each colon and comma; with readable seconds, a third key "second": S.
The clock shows {"hour": 7, "minute": 22}
